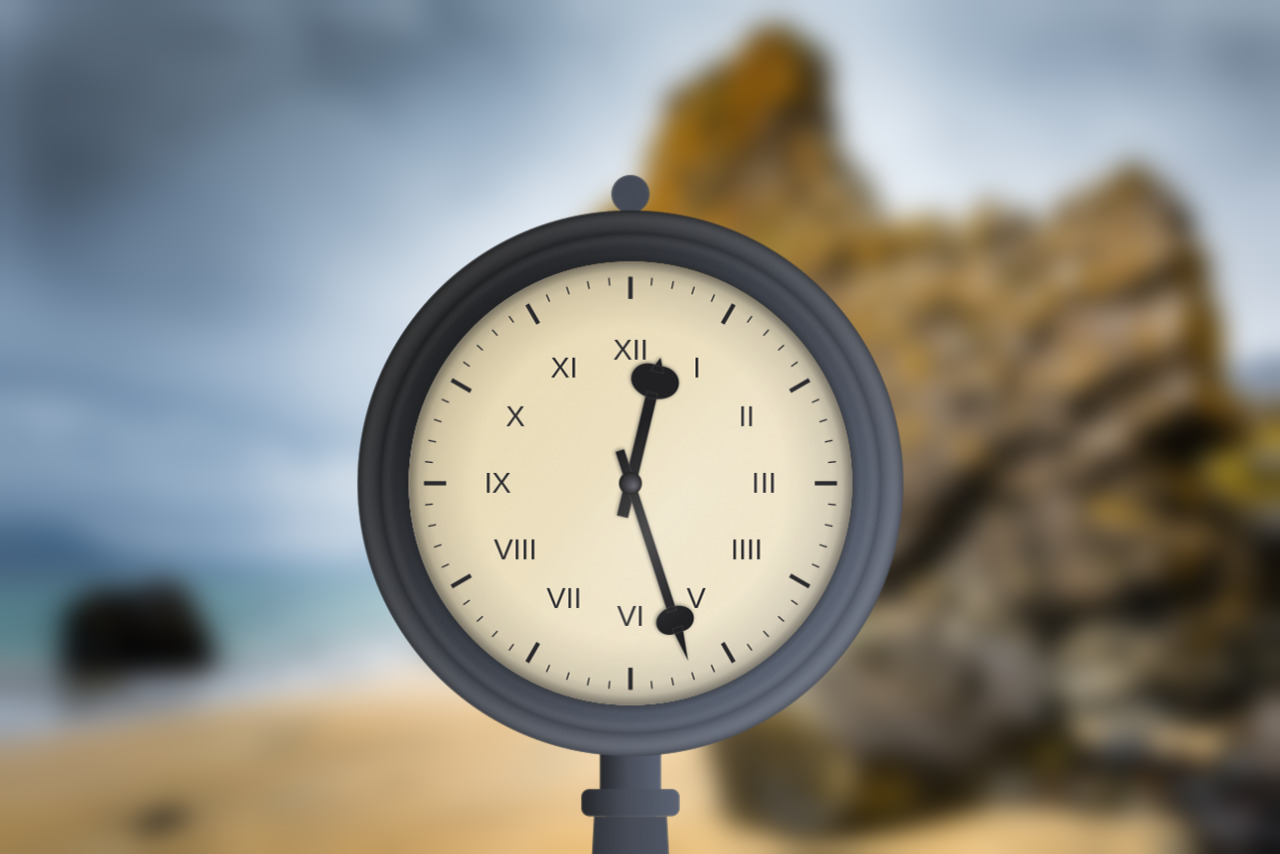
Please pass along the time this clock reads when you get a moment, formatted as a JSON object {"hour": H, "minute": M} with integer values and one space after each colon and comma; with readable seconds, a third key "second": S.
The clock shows {"hour": 12, "minute": 27}
